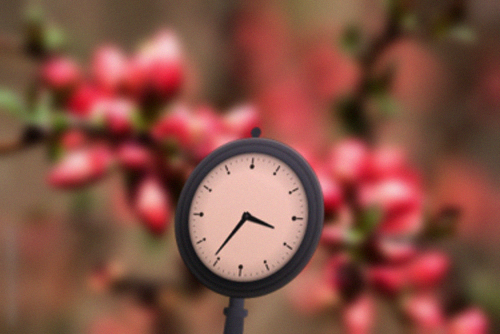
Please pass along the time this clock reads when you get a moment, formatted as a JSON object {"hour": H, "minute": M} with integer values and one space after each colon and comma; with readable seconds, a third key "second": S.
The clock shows {"hour": 3, "minute": 36}
